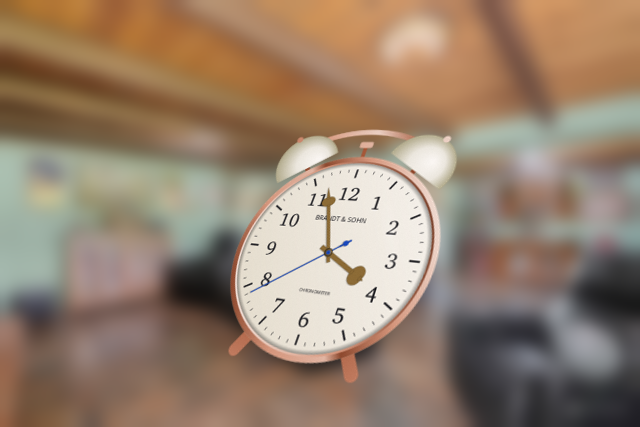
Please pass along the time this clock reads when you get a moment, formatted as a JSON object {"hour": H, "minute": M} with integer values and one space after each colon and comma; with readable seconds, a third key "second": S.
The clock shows {"hour": 3, "minute": 56, "second": 39}
